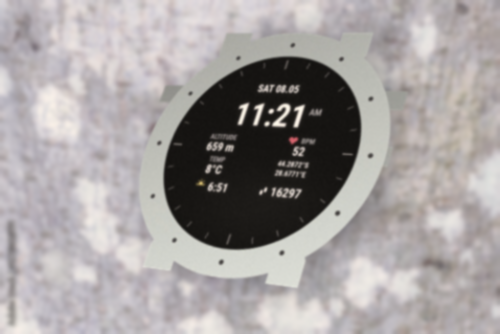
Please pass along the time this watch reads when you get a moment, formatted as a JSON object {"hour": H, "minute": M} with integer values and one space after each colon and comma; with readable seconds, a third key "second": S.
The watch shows {"hour": 11, "minute": 21}
